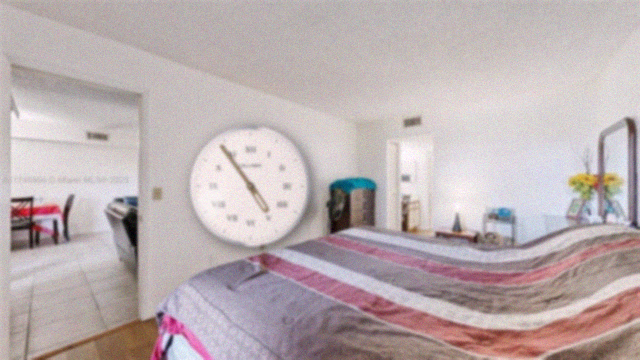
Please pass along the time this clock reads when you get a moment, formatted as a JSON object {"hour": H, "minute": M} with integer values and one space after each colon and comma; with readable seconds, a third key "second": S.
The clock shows {"hour": 4, "minute": 54}
